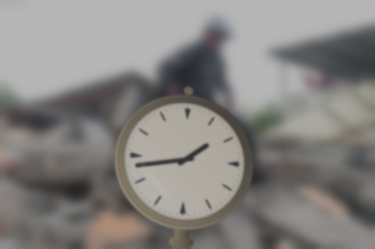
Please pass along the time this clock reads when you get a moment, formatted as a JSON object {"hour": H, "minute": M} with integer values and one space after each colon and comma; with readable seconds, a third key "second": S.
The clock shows {"hour": 1, "minute": 43}
